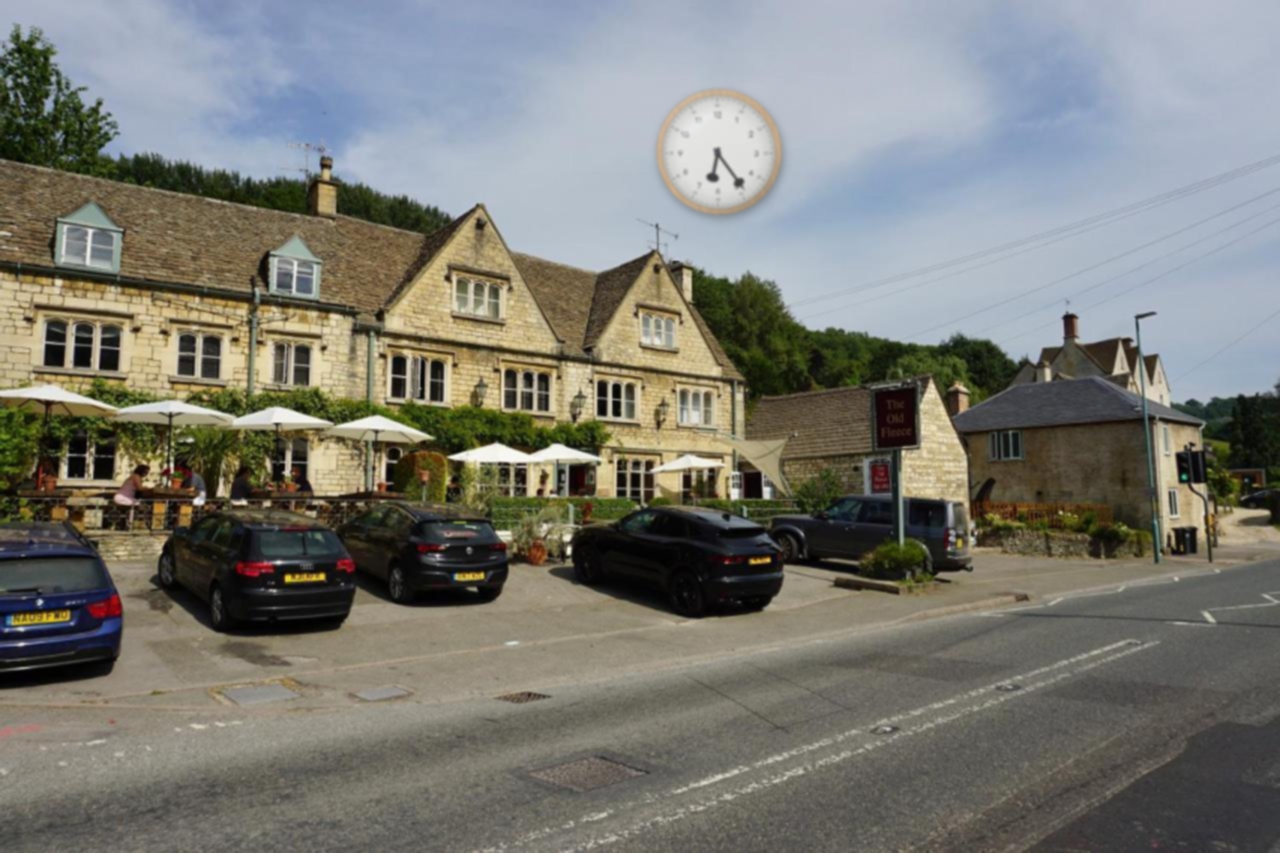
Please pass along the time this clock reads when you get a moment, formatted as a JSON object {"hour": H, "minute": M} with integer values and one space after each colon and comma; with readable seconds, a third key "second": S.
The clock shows {"hour": 6, "minute": 24}
